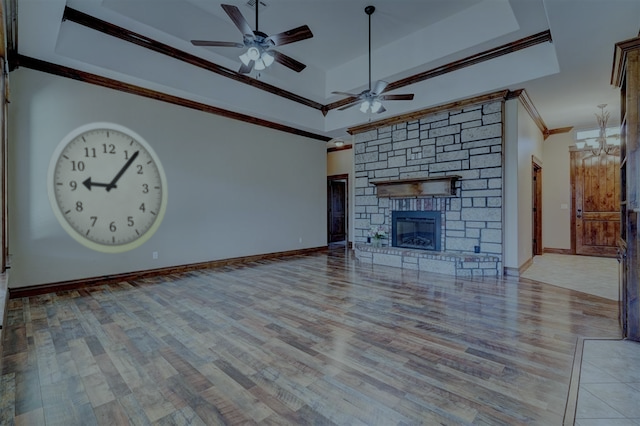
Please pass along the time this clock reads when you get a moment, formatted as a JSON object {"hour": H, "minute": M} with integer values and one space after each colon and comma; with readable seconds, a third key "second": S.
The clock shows {"hour": 9, "minute": 7}
